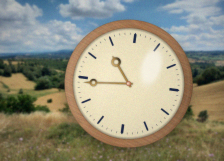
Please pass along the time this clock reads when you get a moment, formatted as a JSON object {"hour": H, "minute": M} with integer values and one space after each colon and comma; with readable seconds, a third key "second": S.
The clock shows {"hour": 10, "minute": 44}
